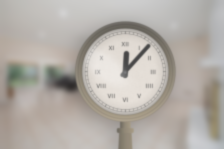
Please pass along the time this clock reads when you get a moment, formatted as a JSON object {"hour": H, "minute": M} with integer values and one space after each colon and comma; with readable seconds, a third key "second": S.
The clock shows {"hour": 12, "minute": 7}
